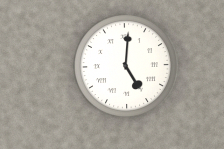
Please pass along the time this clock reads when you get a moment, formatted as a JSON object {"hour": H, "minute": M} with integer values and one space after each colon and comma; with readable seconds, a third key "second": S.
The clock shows {"hour": 5, "minute": 1}
